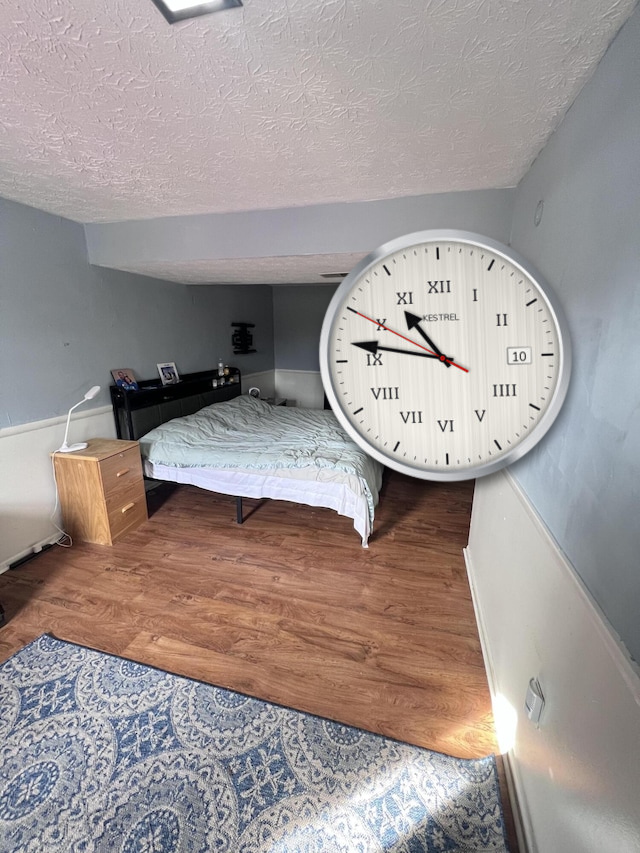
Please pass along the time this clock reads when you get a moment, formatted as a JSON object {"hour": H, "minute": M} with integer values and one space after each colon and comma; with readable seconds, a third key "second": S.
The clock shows {"hour": 10, "minute": 46, "second": 50}
